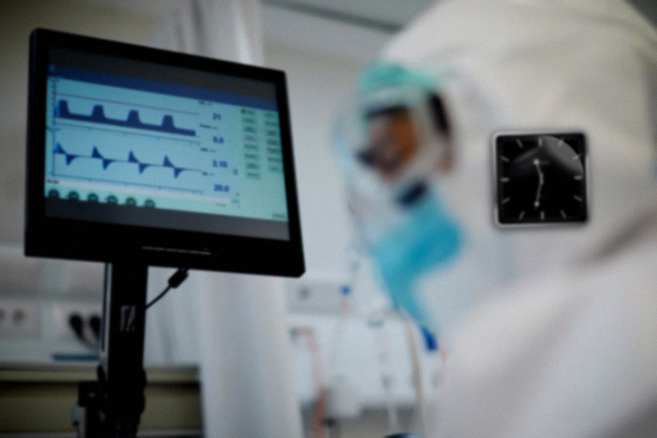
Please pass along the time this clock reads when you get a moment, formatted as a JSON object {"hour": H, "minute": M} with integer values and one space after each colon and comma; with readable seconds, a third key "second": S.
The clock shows {"hour": 11, "minute": 32}
